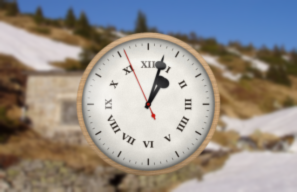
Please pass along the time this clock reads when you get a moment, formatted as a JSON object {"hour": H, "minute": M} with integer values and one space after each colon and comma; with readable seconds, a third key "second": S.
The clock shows {"hour": 1, "minute": 2, "second": 56}
